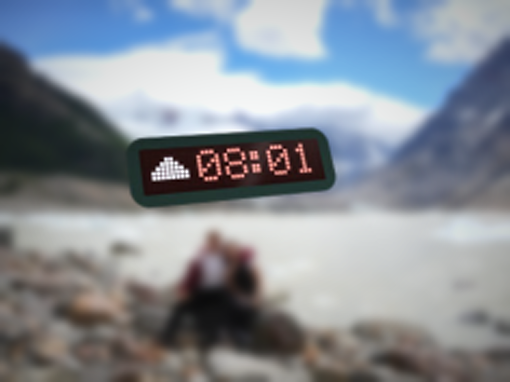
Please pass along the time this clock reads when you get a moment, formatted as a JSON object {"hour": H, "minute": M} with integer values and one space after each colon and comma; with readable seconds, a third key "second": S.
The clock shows {"hour": 8, "minute": 1}
